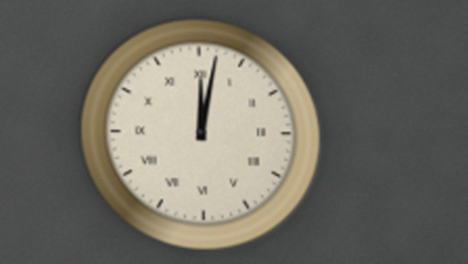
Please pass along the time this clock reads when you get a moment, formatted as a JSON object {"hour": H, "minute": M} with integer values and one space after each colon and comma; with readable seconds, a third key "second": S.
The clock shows {"hour": 12, "minute": 2}
